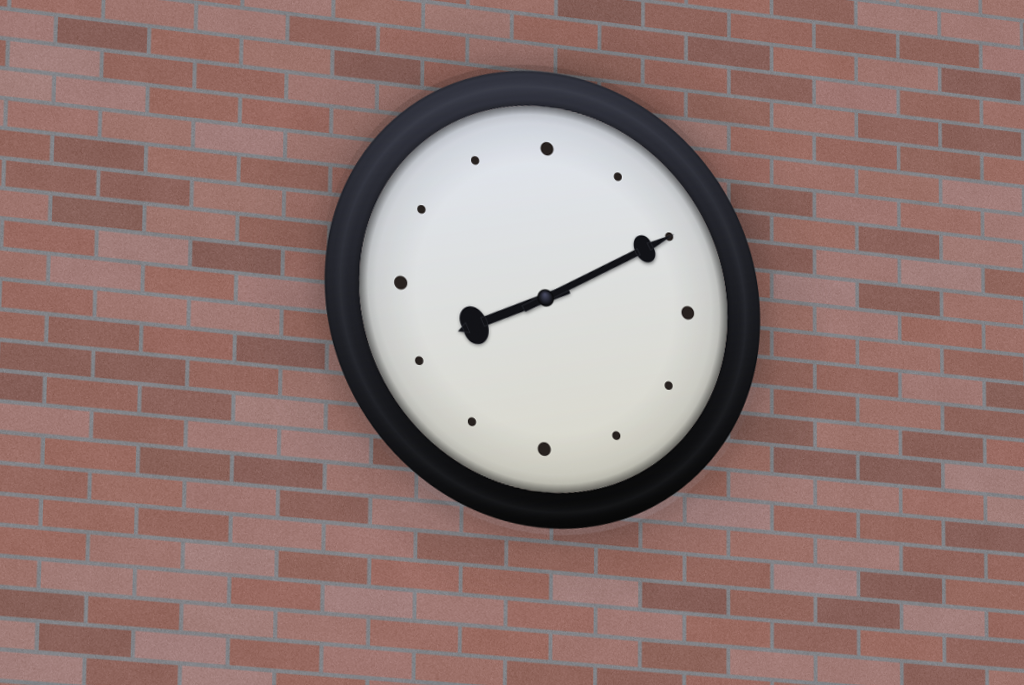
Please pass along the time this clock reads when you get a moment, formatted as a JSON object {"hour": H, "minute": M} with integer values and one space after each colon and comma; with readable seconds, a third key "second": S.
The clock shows {"hour": 8, "minute": 10}
